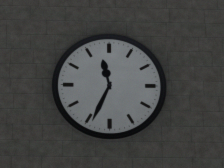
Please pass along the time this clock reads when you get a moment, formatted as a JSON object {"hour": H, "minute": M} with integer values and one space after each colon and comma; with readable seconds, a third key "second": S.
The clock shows {"hour": 11, "minute": 34}
